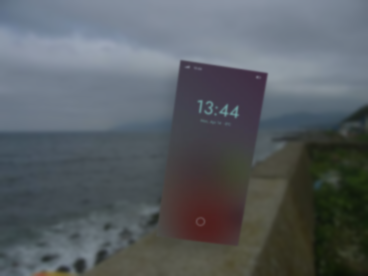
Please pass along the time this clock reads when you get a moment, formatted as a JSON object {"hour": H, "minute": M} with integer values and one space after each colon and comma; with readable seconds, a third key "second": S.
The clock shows {"hour": 13, "minute": 44}
